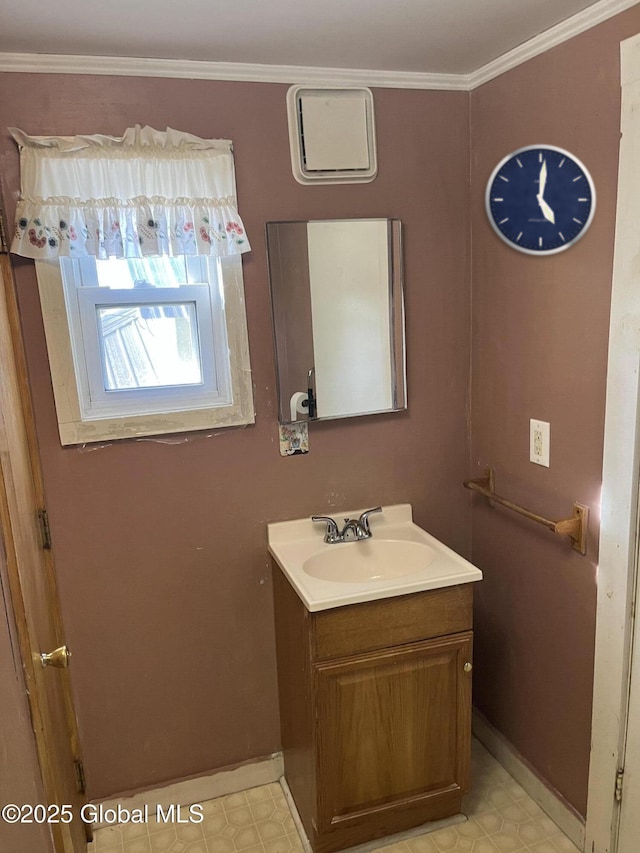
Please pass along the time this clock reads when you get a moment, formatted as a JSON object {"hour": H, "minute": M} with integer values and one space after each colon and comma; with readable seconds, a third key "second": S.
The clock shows {"hour": 5, "minute": 1}
